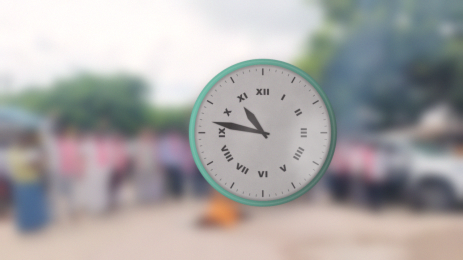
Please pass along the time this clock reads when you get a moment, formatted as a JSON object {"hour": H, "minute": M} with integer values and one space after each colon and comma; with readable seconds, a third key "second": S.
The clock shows {"hour": 10, "minute": 47}
